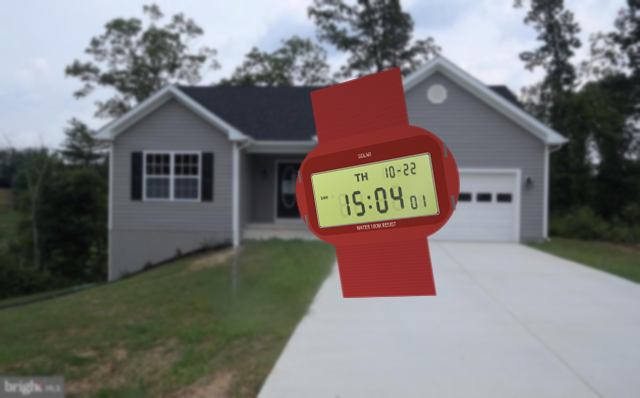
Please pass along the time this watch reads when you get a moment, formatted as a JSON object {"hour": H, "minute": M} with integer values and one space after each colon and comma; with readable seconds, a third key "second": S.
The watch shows {"hour": 15, "minute": 4, "second": 1}
